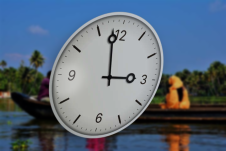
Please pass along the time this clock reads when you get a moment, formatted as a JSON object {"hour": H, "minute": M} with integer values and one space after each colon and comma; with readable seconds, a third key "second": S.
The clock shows {"hour": 2, "minute": 58}
